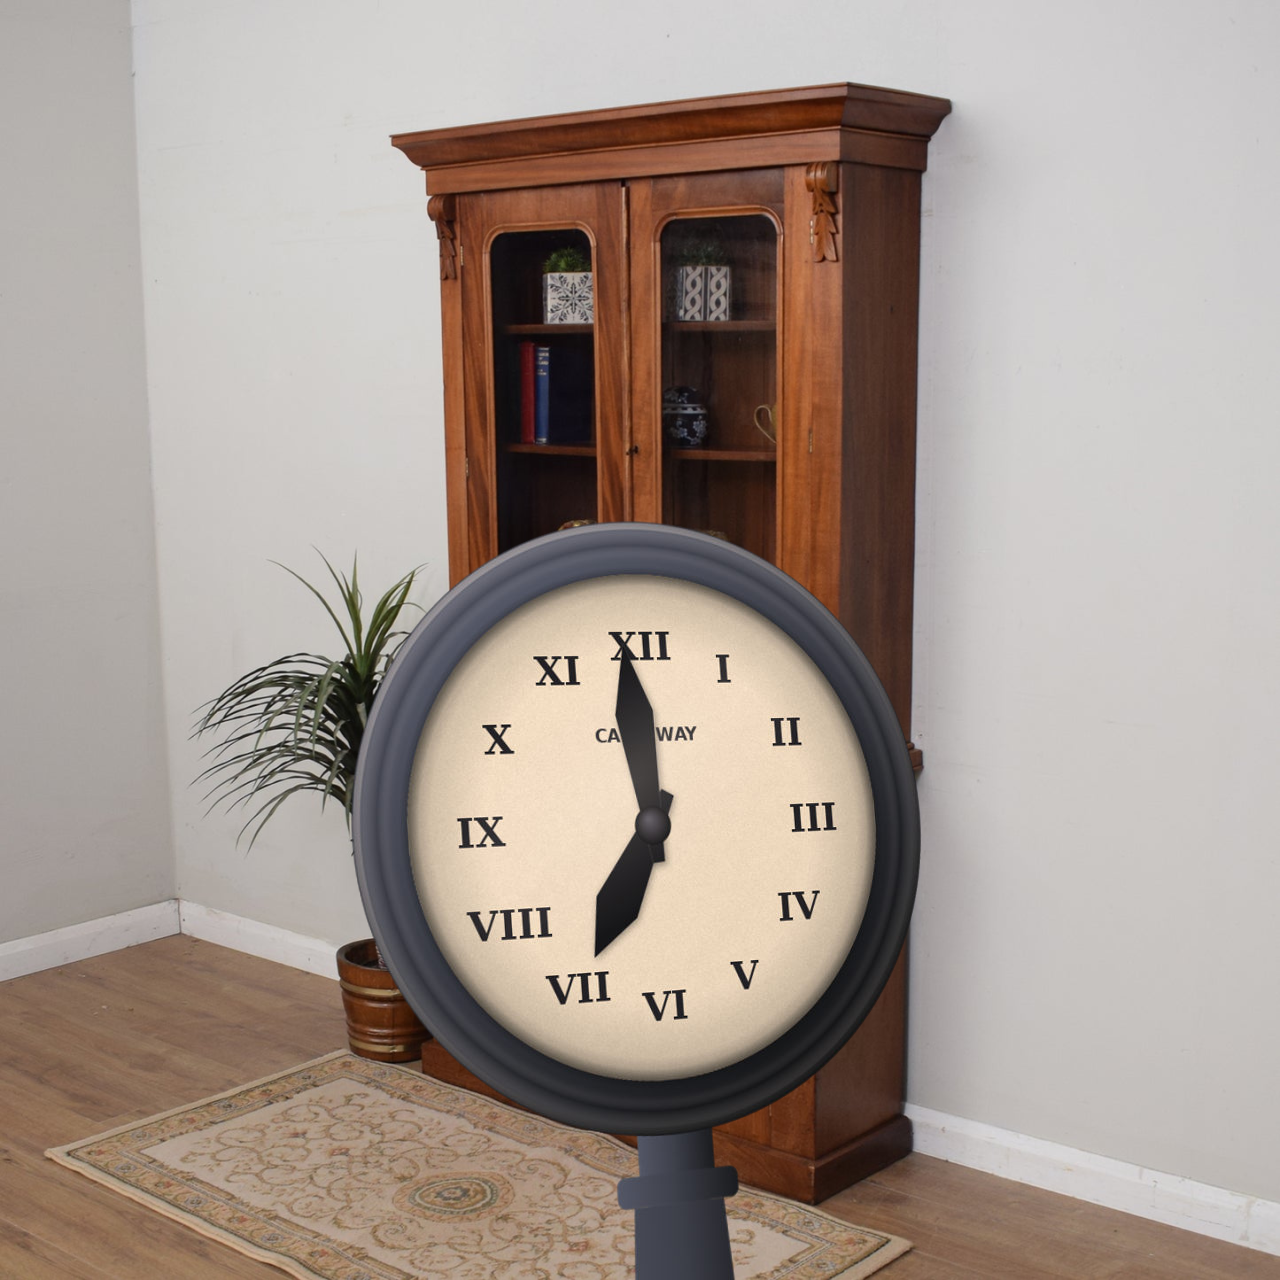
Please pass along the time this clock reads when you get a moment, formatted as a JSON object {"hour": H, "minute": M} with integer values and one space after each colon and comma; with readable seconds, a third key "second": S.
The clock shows {"hour": 6, "minute": 59}
